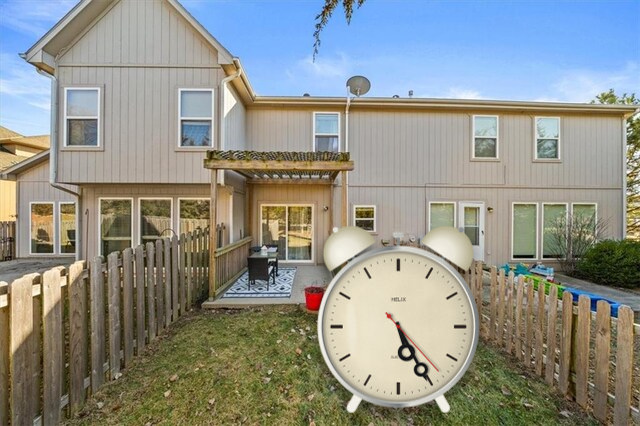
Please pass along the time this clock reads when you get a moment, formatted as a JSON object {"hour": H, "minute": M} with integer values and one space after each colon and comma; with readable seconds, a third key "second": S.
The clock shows {"hour": 5, "minute": 25, "second": 23}
